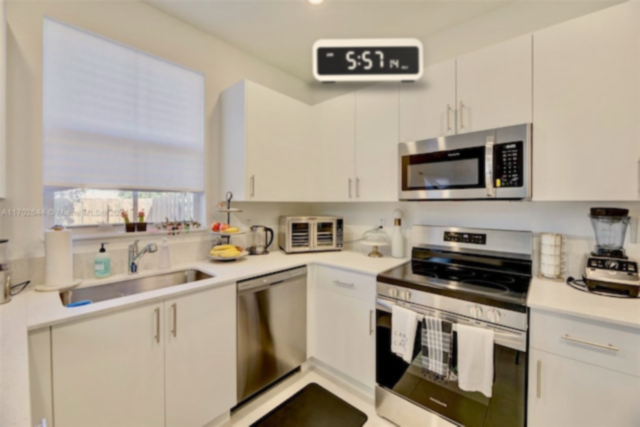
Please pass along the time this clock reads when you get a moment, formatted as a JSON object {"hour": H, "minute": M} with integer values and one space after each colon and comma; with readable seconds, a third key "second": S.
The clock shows {"hour": 5, "minute": 57}
